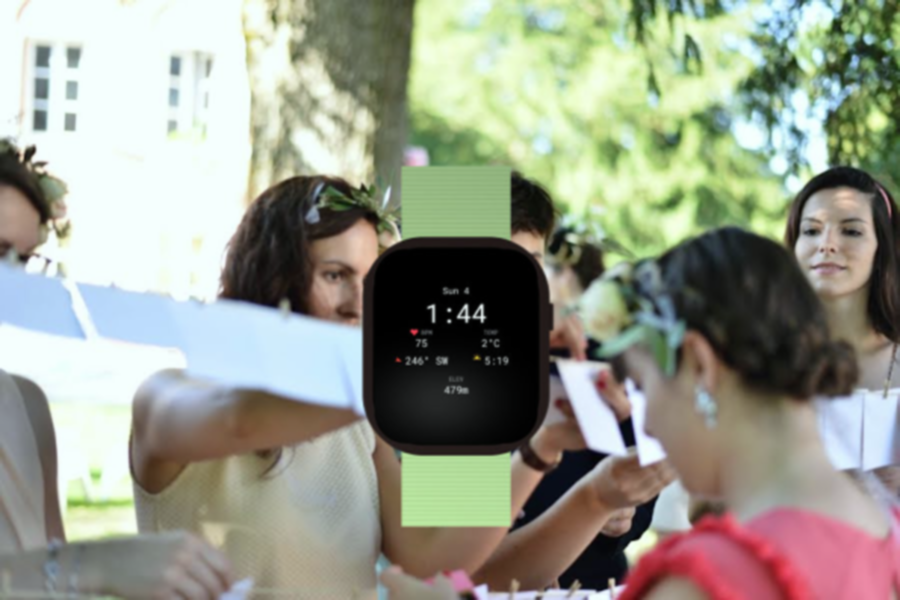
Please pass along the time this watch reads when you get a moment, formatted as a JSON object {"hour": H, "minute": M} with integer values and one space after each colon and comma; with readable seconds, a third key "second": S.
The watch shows {"hour": 1, "minute": 44}
